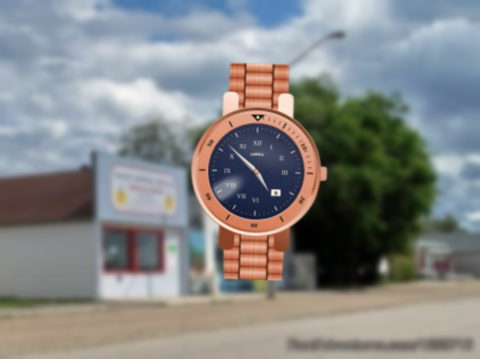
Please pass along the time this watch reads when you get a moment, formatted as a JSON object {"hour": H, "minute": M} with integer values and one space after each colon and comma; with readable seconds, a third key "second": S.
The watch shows {"hour": 4, "minute": 52}
